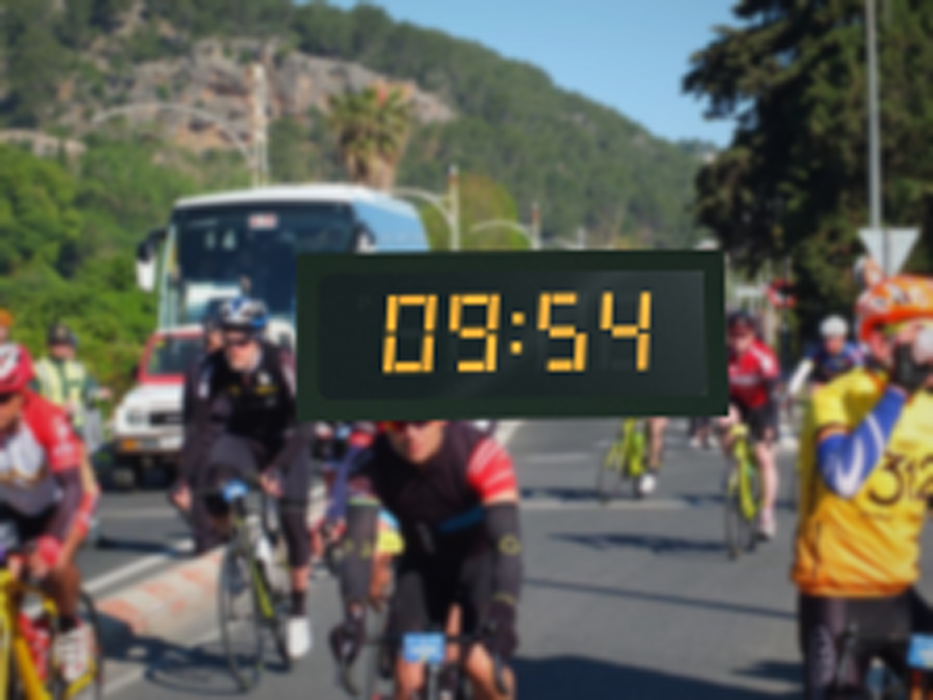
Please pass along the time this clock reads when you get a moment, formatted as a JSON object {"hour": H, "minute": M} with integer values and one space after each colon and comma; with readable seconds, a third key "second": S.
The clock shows {"hour": 9, "minute": 54}
